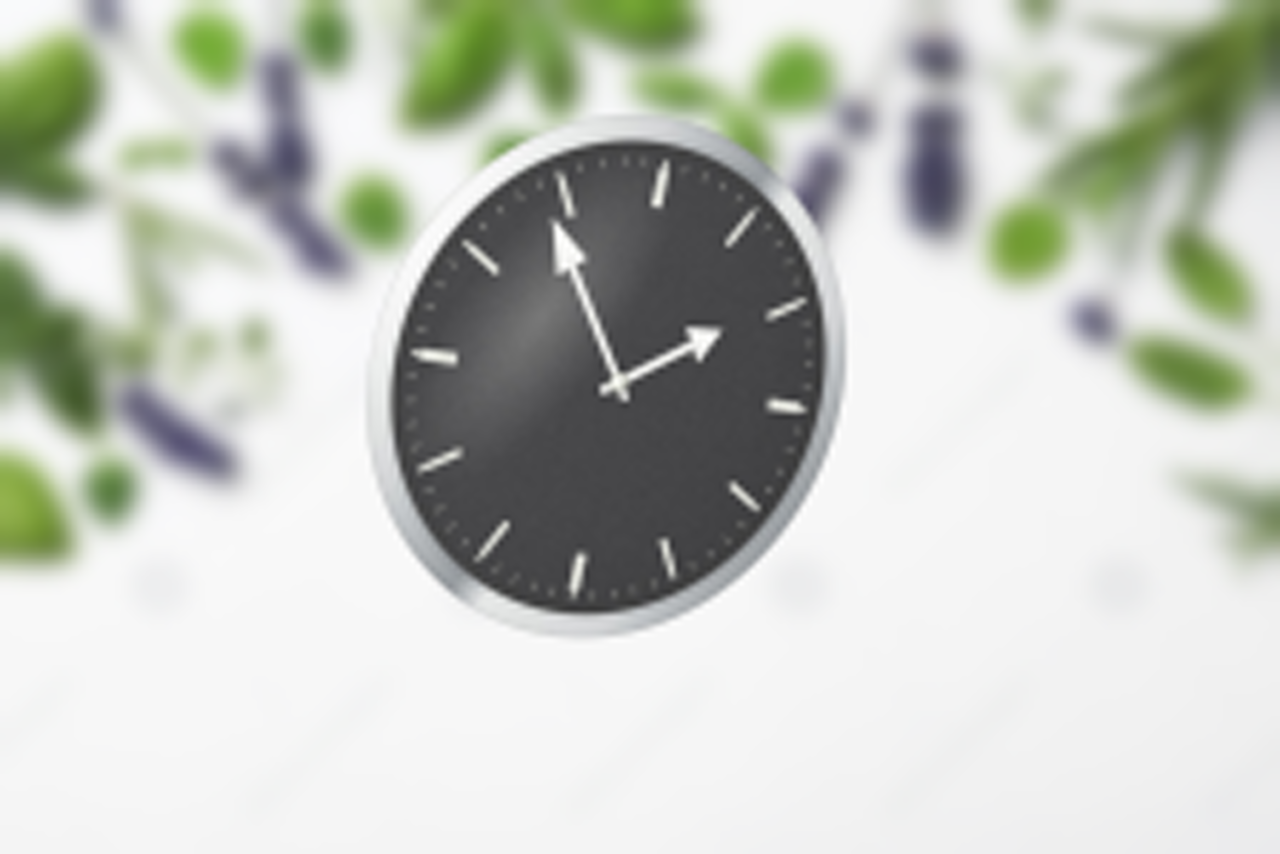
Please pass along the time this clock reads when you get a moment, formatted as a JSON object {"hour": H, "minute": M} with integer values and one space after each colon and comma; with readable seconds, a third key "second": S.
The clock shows {"hour": 1, "minute": 54}
